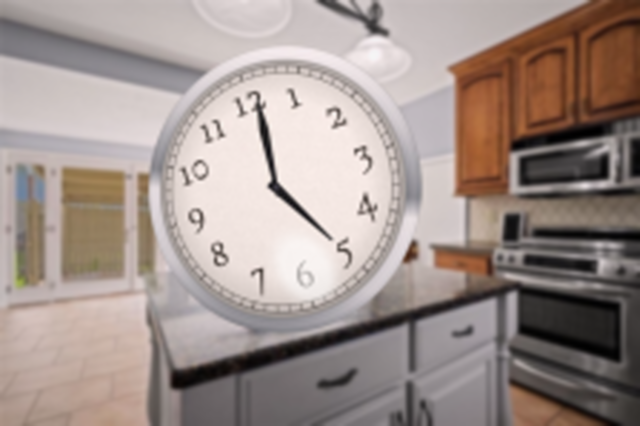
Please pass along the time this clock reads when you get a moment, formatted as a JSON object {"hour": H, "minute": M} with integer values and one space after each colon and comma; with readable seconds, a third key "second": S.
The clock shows {"hour": 5, "minute": 1}
